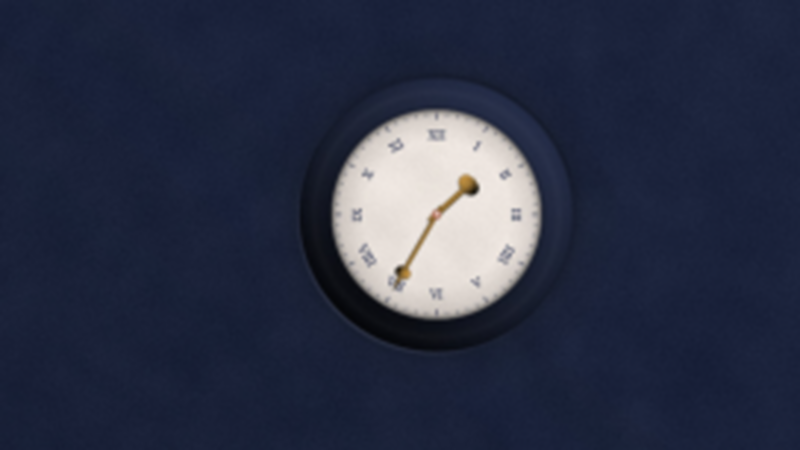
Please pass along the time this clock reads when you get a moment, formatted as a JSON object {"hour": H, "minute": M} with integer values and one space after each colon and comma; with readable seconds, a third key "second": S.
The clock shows {"hour": 1, "minute": 35}
